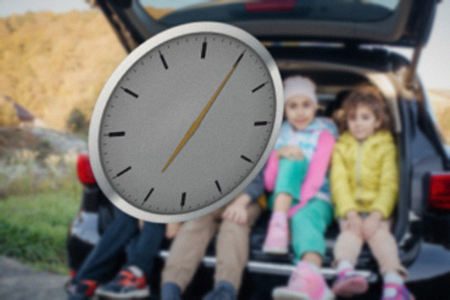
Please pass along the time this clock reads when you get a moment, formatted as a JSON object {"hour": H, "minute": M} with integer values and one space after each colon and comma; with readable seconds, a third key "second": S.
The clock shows {"hour": 7, "minute": 5}
